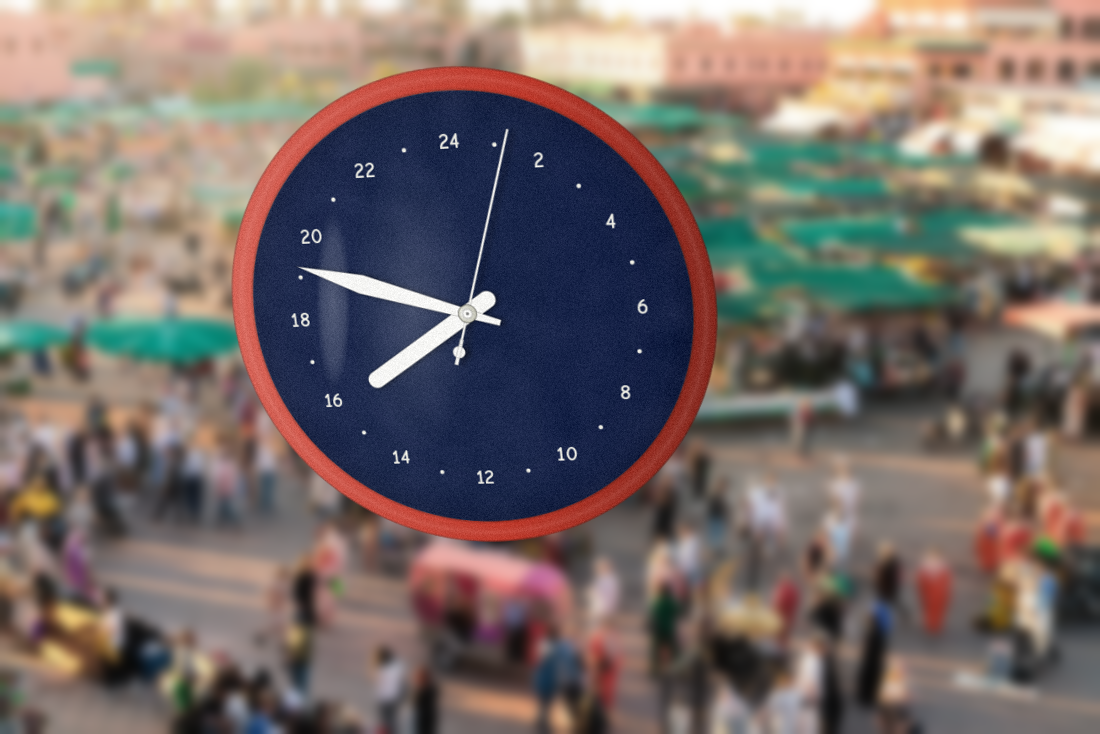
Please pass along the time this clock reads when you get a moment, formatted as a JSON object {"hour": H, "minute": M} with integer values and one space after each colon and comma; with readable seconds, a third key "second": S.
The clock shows {"hour": 15, "minute": 48, "second": 3}
